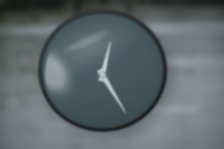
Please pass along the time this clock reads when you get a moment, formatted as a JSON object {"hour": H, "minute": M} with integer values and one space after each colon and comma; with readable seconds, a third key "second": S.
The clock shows {"hour": 12, "minute": 25}
